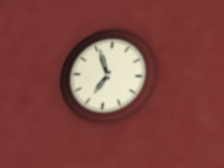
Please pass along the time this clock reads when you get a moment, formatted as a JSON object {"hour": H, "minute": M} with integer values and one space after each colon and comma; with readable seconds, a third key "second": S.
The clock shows {"hour": 6, "minute": 56}
